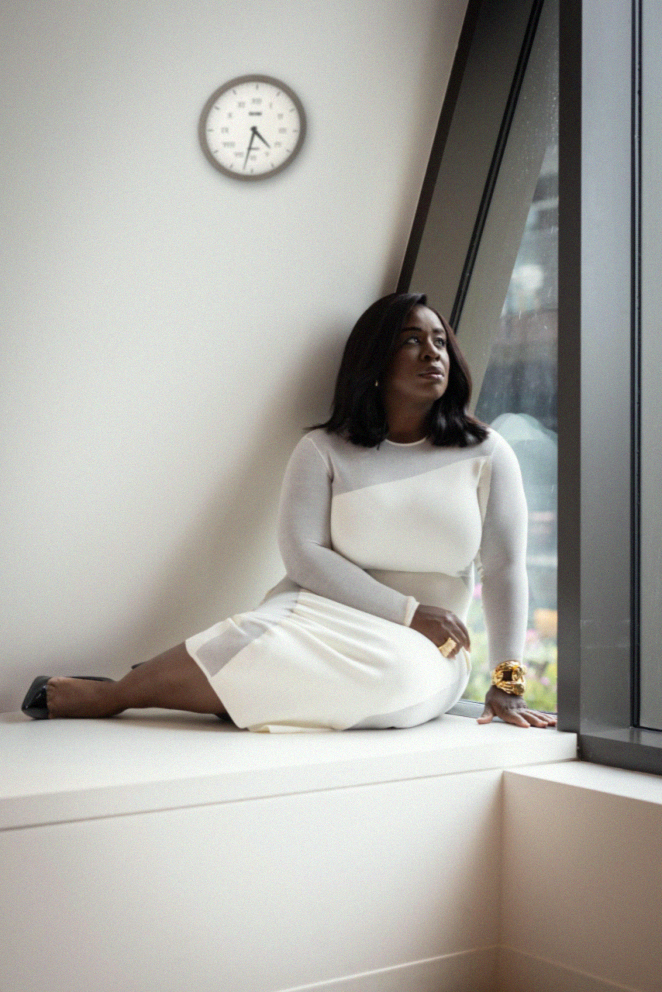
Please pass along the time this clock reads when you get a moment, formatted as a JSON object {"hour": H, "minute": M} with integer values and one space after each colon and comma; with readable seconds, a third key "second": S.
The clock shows {"hour": 4, "minute": 32}
